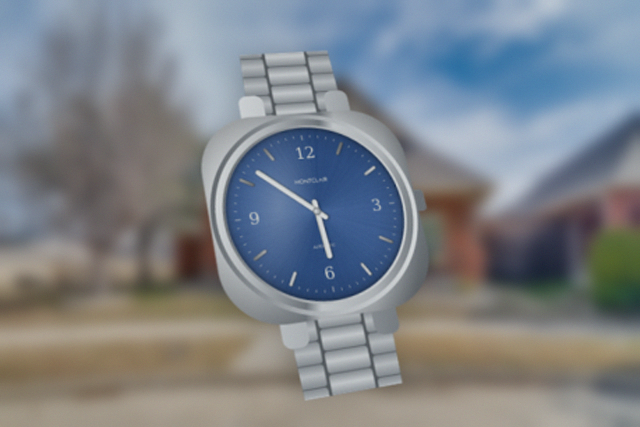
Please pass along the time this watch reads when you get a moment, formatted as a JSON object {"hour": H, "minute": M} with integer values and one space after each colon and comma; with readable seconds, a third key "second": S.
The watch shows {"hour": 5, "minute": 52}
